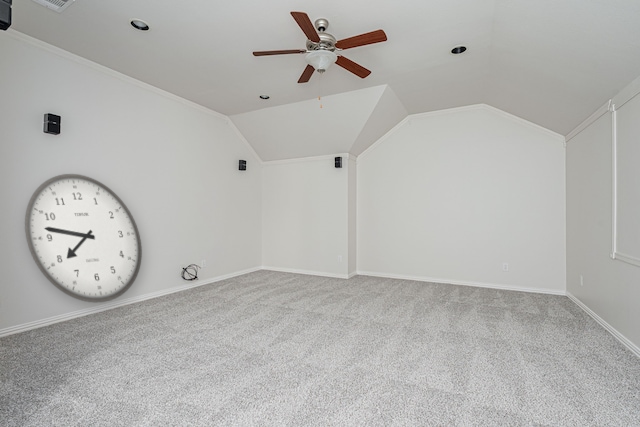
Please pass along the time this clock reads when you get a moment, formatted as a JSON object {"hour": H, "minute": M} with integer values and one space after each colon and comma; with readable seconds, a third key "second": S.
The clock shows {"hour": 7, "minute": 47}
